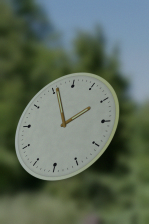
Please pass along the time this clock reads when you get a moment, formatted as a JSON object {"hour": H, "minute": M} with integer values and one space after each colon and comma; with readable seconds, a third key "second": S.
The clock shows {"hour": 1, "minute": 56}
